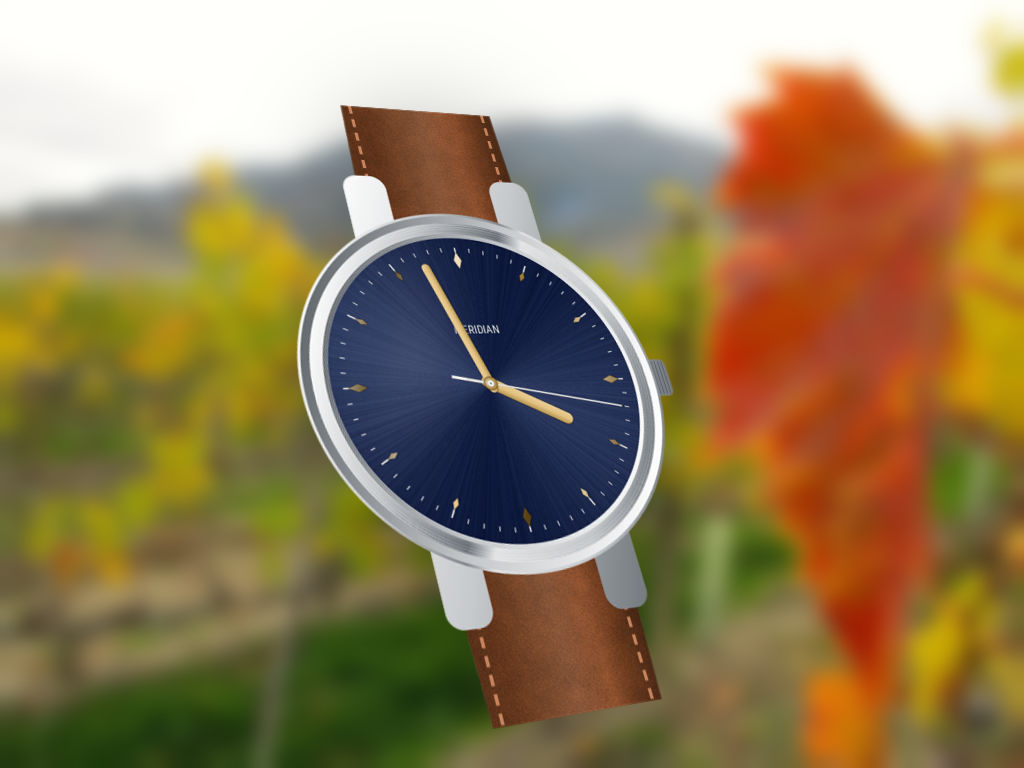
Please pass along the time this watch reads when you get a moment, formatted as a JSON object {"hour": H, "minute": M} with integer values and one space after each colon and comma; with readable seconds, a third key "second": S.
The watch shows {"hour": 3, "minute": 57, "second": 17}
